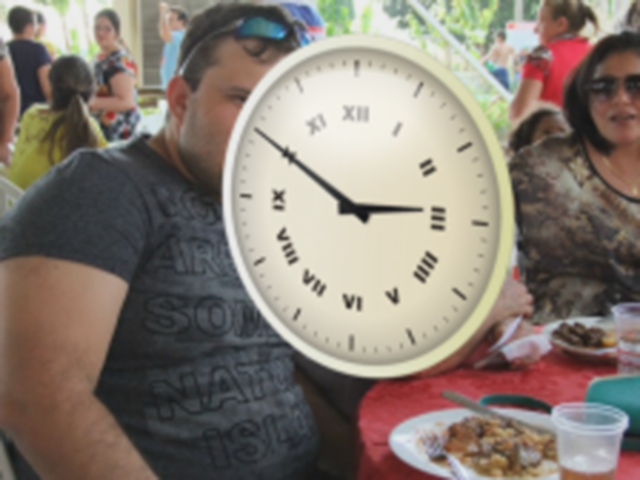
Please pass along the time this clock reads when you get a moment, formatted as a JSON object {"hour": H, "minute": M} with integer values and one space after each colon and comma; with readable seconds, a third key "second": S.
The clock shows {"hour": 2, "minute": 50}
